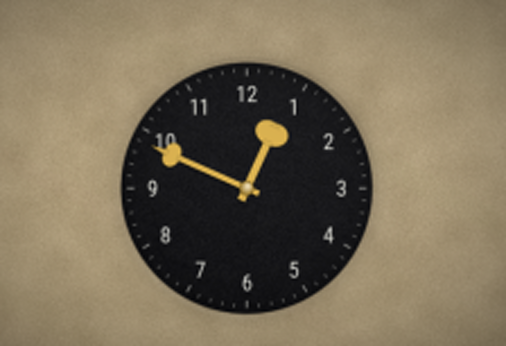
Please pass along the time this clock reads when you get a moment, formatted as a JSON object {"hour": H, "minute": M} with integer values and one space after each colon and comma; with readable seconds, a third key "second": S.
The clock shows {"hour": 12, "minute": 49}
